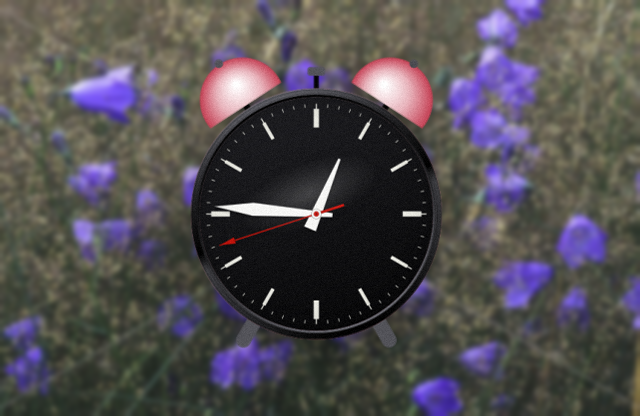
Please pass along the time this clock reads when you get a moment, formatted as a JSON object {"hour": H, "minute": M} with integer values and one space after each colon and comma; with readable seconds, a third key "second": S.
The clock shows {"hour": 12, "minute": 45, "second": 42}
